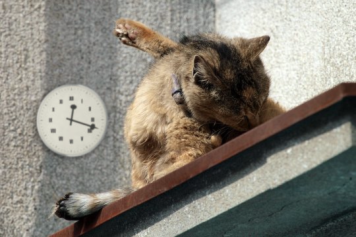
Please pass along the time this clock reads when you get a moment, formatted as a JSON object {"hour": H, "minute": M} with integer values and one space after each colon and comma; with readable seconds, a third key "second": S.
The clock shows {"hour": 12, "minute": 18}
